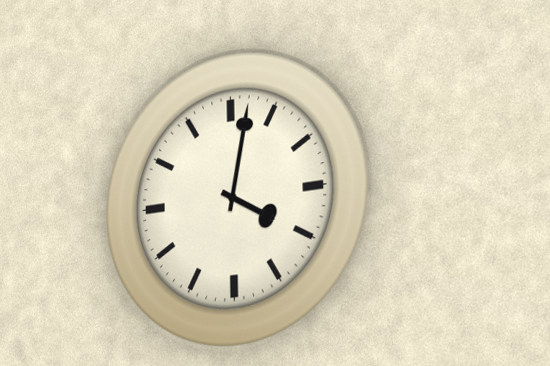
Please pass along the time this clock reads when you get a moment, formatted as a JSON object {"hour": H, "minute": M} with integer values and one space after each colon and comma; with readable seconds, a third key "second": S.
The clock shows {"hour": 4, "minute": 2}
